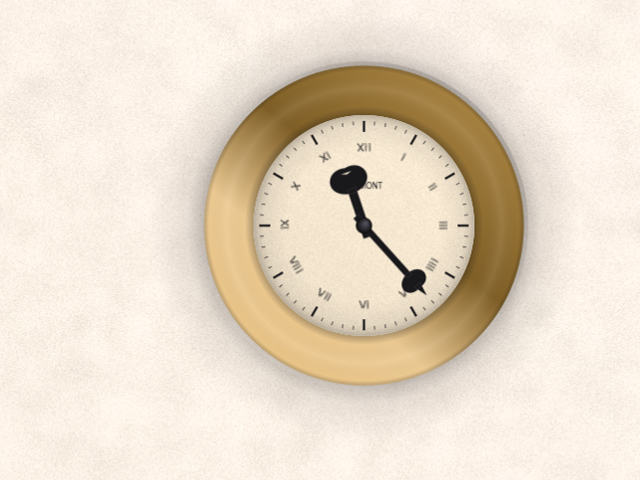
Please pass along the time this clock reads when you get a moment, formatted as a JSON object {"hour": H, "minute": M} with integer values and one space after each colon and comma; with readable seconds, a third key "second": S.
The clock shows {"hour": 11, "minute": 23}
